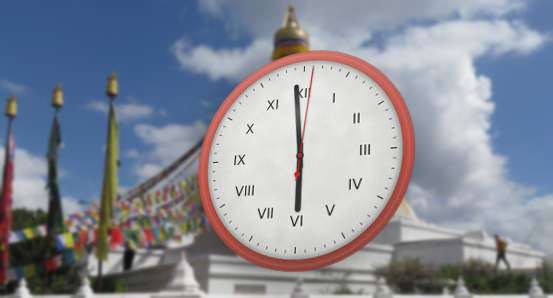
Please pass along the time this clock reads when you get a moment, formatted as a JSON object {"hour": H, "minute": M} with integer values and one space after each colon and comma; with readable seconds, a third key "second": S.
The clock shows {"hour": 5, "minute": 59, "second": 1}
